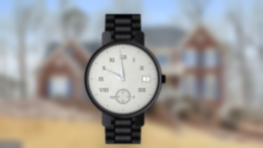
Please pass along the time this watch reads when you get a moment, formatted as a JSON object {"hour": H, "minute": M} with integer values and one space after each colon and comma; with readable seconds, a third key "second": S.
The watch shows {"hour": 9, "minute": 59}
